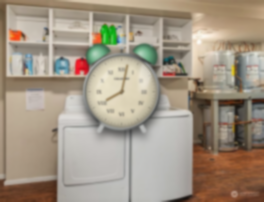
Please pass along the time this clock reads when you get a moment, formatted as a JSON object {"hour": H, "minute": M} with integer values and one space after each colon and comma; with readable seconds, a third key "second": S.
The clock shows {"hour": 8, "minute": 2}
